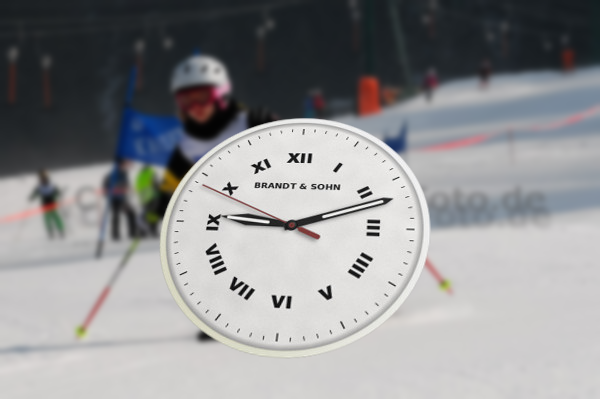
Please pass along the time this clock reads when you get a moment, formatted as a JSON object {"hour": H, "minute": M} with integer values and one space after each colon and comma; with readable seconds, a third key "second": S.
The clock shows {"hour": 9, "minute": 11, "second": 49}
